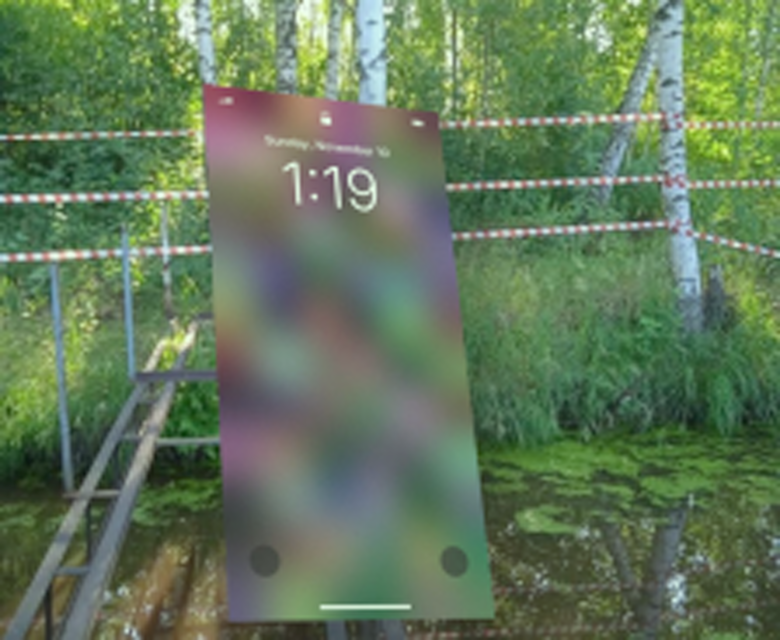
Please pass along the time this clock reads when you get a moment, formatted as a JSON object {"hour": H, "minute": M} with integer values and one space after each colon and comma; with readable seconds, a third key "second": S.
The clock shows {"hour": 1, "minute": 19}
